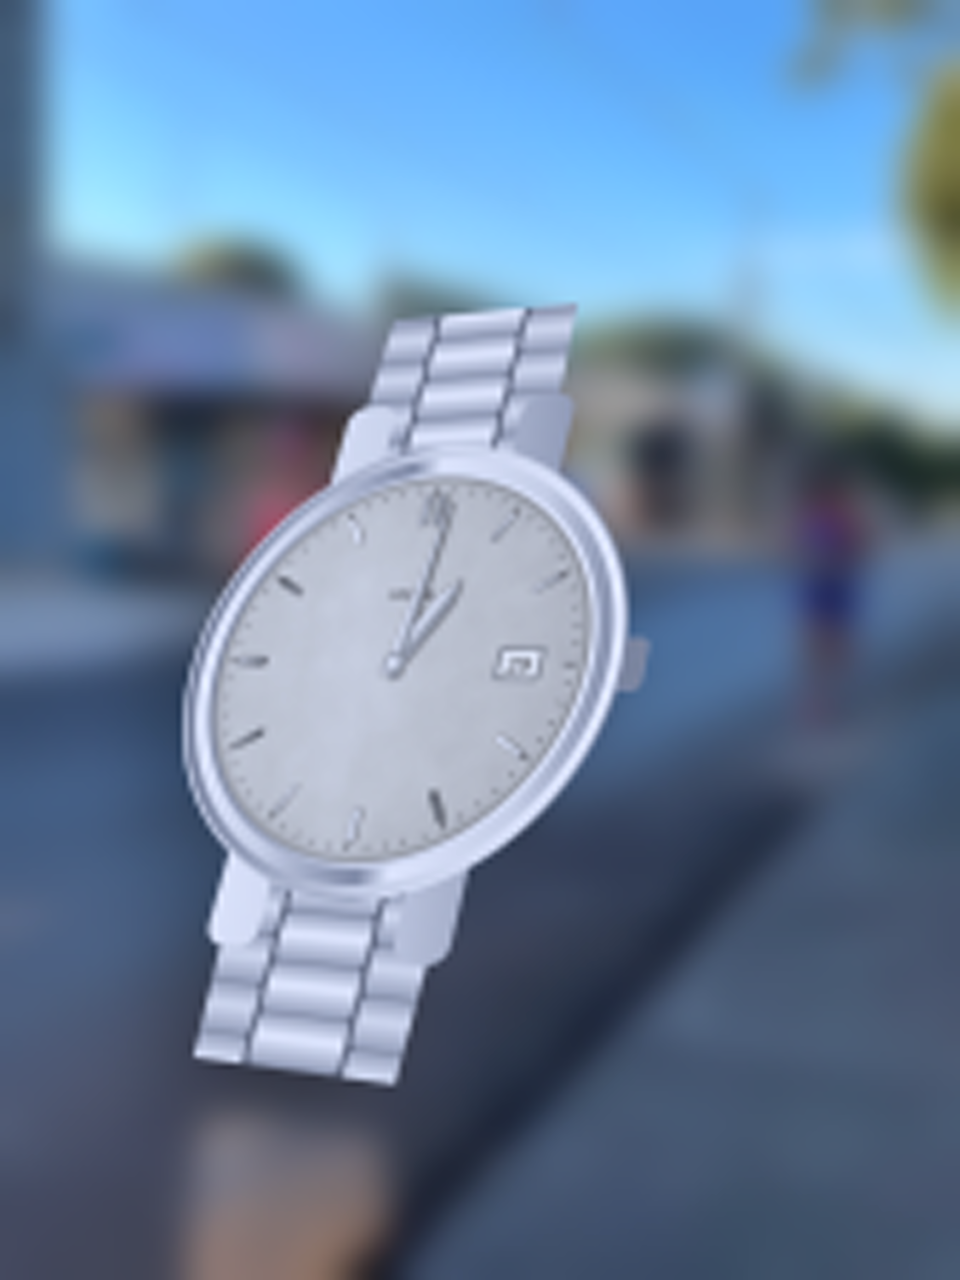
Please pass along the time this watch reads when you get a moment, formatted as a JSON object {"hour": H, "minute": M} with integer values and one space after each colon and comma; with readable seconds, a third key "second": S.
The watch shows {"hour": 1, "minute": 1}
